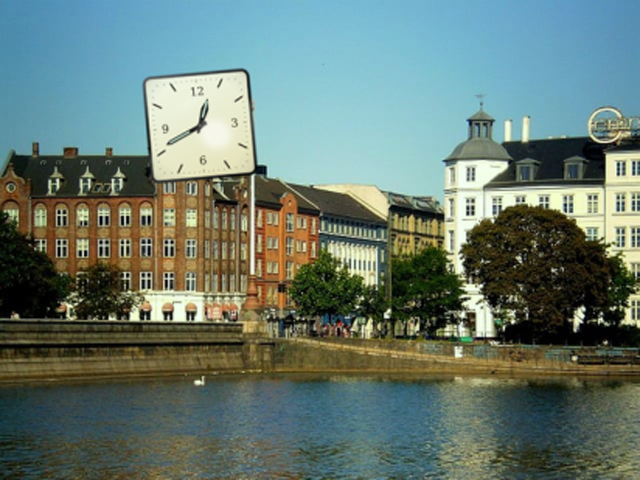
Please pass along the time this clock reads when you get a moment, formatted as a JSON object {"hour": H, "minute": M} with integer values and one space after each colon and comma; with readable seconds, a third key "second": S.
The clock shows {"hour": 12, "minute": 41}
